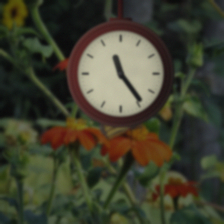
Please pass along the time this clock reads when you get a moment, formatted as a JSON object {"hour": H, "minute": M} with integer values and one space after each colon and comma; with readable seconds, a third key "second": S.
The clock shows {"hour": 11, "minute": 24}
